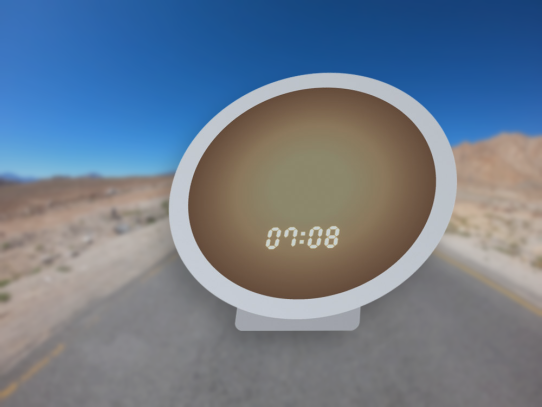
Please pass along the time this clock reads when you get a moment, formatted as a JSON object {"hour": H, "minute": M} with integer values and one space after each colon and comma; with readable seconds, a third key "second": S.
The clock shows {"hour": 7, "minute": 8}
